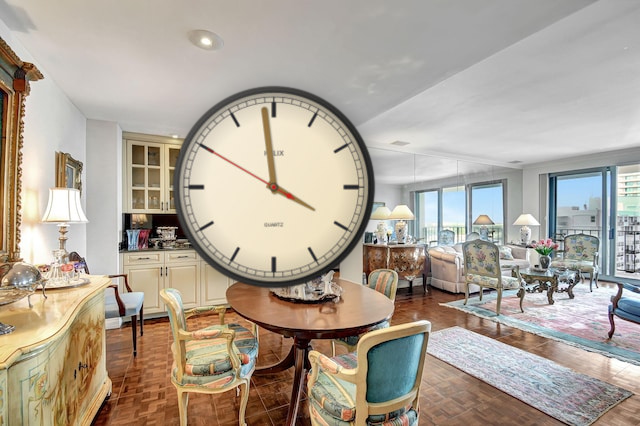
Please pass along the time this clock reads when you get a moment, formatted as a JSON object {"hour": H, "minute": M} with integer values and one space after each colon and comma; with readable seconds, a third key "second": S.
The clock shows {"hour": 3, "minute": 58, "second": 50}
